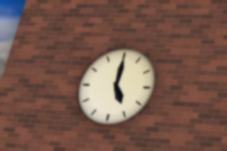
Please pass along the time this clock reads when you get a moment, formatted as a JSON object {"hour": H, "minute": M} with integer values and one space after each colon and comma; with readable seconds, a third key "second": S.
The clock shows {"hour": 5, "minute": 0}
